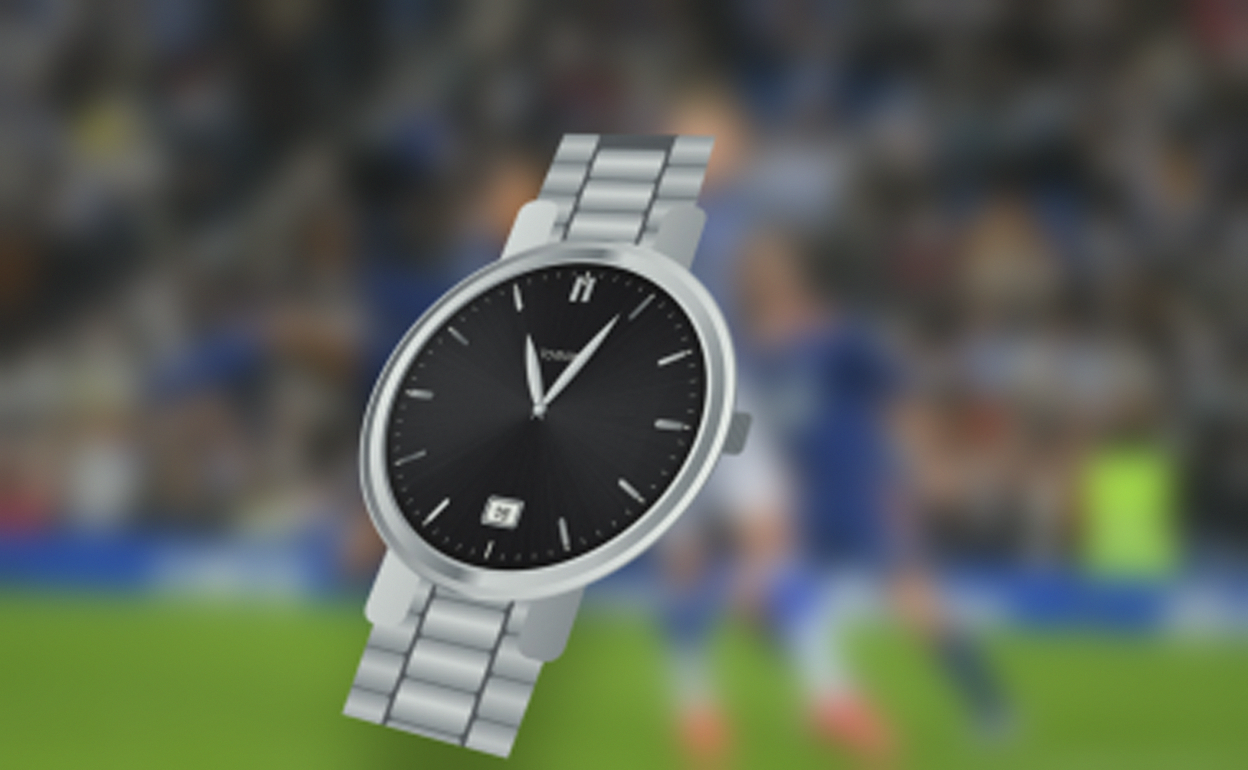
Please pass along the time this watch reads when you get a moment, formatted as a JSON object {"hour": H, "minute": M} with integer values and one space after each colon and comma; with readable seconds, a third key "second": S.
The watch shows {"hour": 11, "minute": 4}
